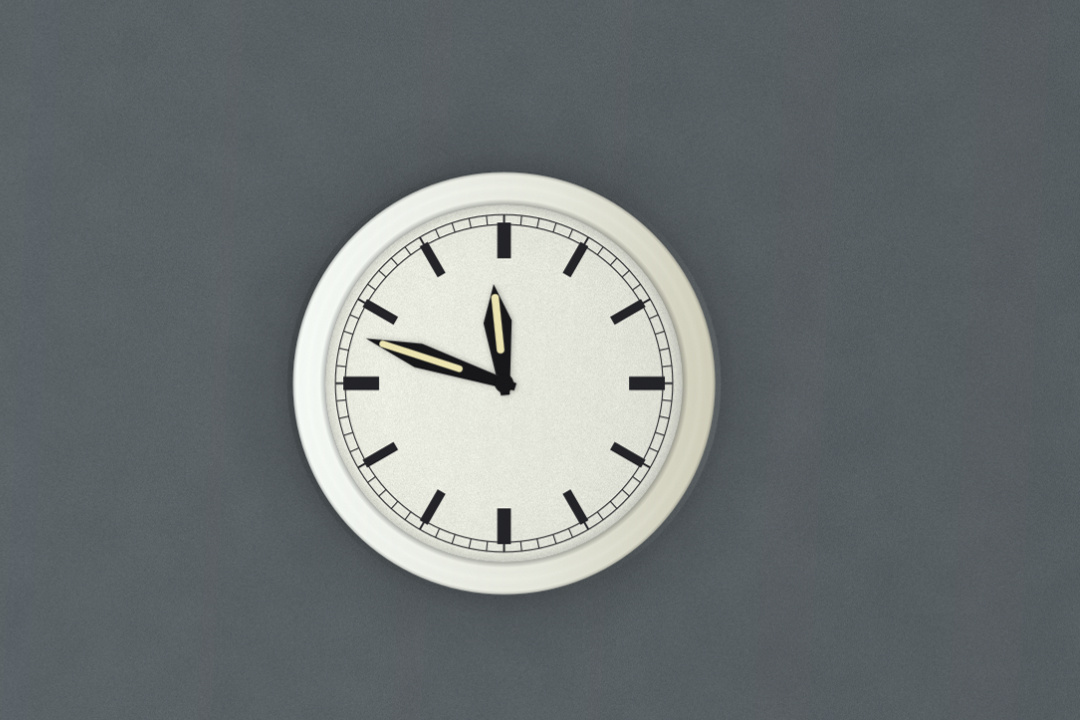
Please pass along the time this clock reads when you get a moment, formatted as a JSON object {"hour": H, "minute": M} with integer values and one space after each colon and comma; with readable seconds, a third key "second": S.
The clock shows {"hour": 11, "minute": 48}
